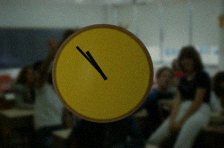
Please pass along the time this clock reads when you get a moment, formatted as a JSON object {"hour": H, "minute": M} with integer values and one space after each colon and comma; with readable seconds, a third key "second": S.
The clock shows {"hour": 10, "minute": 53}
